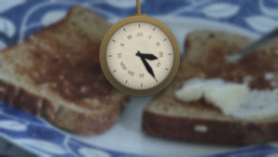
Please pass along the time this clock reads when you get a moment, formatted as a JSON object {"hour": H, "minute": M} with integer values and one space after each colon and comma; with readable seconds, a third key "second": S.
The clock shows {"hour": 3, "minute": 25}
